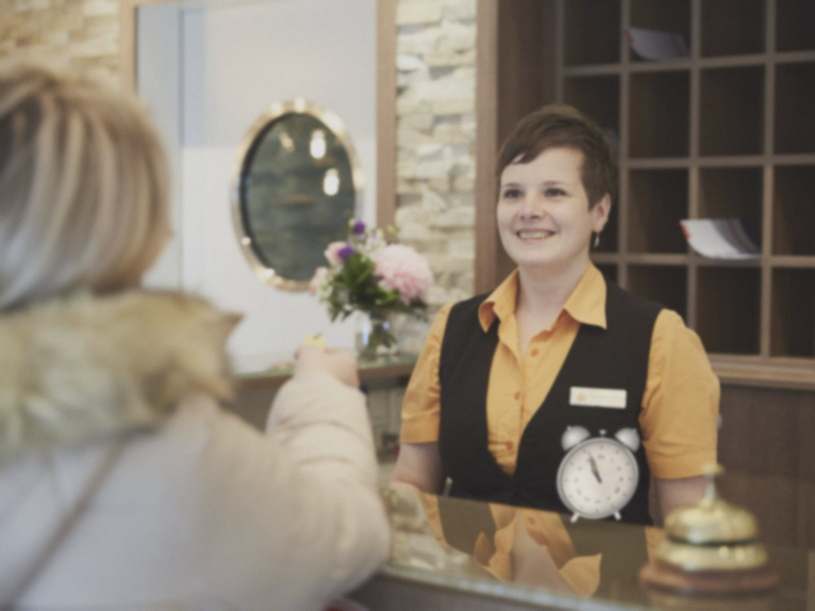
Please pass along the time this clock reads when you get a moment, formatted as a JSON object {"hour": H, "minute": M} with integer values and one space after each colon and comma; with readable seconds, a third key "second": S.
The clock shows {"hour": 10, "minute": 56}
